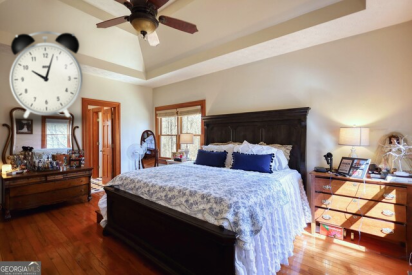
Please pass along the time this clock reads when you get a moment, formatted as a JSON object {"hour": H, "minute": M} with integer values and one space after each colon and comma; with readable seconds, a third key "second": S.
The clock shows {"hour": 10, "minute": 3}
